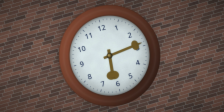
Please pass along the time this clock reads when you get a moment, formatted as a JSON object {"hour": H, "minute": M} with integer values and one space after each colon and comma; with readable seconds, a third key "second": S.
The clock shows {"hour": 6, "minute": 14}
